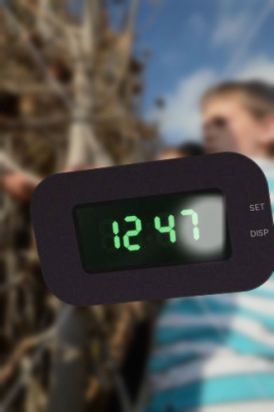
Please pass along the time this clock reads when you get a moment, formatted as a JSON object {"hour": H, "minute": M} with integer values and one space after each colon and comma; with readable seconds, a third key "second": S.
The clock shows {"hour": 12, "minute": 47}
